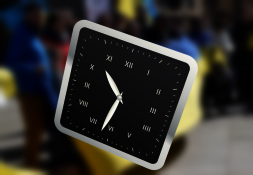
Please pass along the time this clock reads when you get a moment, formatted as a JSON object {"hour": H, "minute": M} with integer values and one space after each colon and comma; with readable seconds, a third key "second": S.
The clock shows {"hour": 10, "minute": 32}
